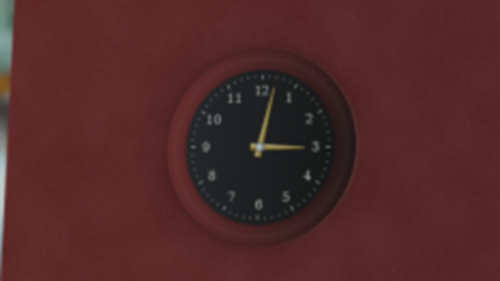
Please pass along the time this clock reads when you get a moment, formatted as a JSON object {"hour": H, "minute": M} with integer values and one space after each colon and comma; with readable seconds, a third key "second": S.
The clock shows {"hour": 3, "minute": 2}
